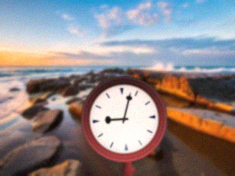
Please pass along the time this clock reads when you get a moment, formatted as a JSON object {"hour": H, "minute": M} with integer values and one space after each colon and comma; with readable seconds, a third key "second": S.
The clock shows {"hour": 9, "minute": 3}
